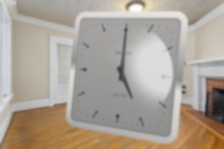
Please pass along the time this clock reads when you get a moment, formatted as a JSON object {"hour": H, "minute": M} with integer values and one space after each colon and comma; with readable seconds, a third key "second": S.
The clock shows {"hour": 5, "minute": 0}
